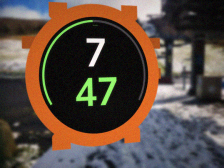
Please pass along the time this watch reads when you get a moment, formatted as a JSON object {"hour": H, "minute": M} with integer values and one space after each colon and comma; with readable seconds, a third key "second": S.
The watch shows {"hour": 7, "minute": 47}
